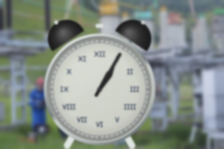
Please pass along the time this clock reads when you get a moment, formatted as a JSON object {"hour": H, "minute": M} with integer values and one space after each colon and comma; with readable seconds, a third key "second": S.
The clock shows {"hour": 1, "minute": 5}
